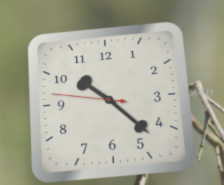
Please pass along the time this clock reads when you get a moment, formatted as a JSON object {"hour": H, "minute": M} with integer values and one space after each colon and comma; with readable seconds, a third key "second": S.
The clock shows {"hour": 10, "minute": 22, "second": 47}
